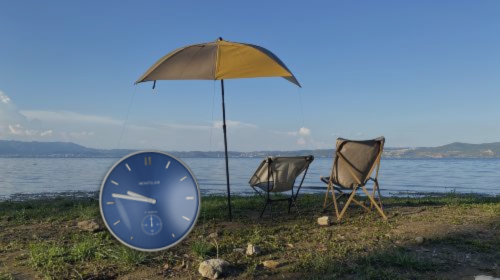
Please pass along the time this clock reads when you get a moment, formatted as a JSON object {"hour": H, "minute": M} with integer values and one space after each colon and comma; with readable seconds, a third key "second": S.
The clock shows {"hour": 9, "minute": 47}
